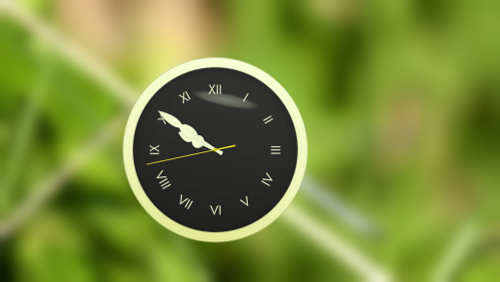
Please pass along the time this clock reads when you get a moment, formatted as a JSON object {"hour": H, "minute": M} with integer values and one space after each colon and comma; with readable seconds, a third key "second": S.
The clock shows {"hour": 9, "minute": 50, "second": 43}
